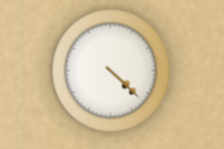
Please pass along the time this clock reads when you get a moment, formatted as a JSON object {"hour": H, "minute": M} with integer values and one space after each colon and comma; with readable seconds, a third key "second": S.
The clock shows {"hour": 4, "minute": 22}
